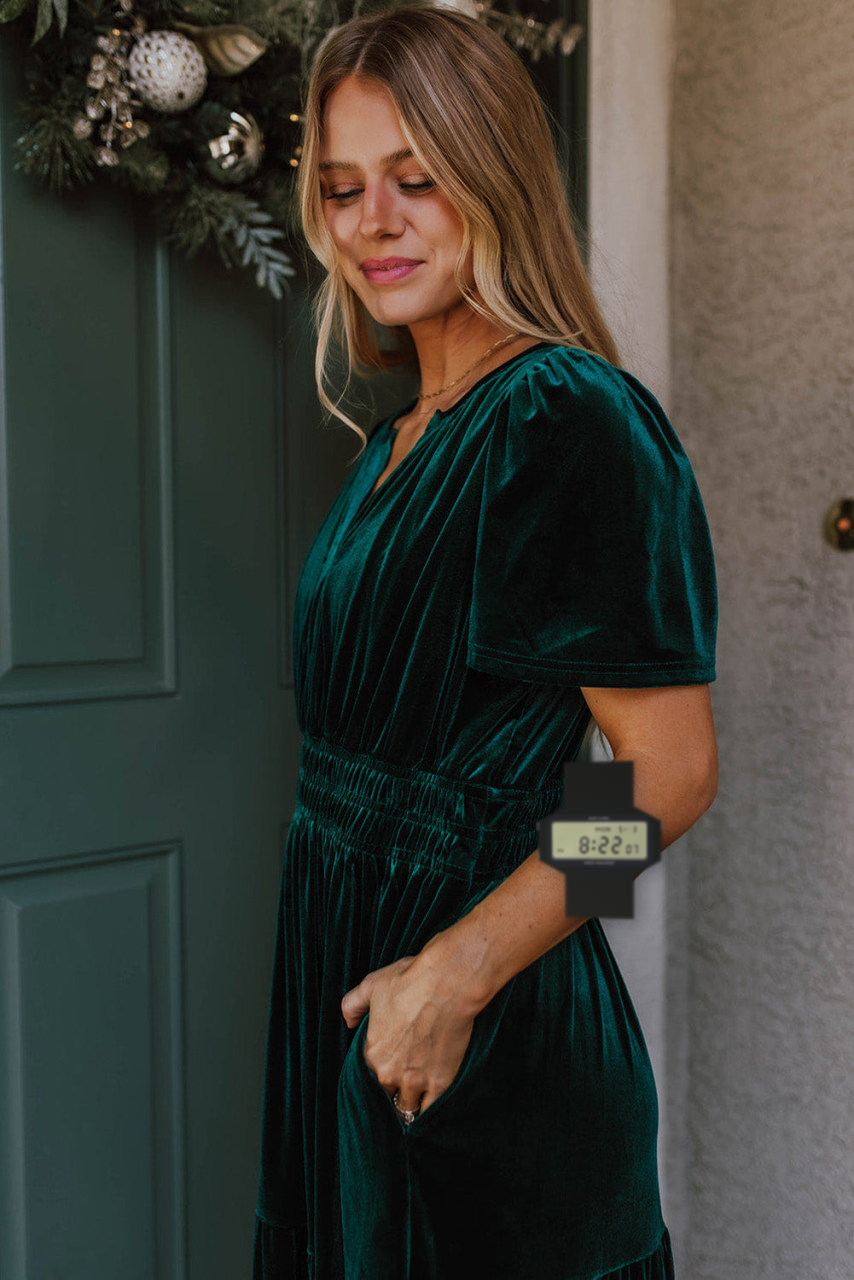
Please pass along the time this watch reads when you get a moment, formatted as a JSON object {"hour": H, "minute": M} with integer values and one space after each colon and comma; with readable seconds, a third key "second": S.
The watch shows {"hour": 8, "minute": 22}
